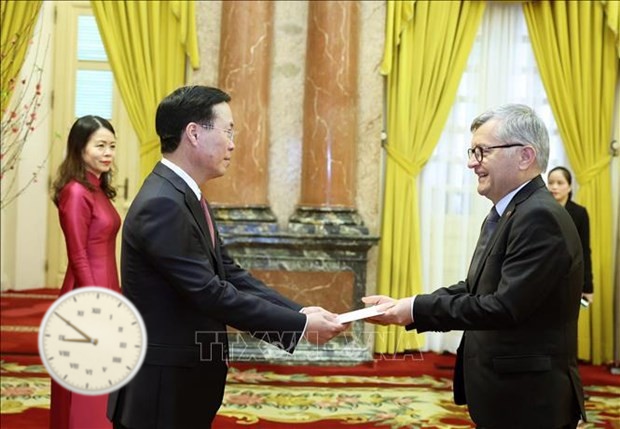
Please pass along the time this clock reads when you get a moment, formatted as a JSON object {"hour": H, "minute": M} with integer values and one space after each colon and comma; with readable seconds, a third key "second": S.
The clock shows {"hour": 8, "minute": 50}
